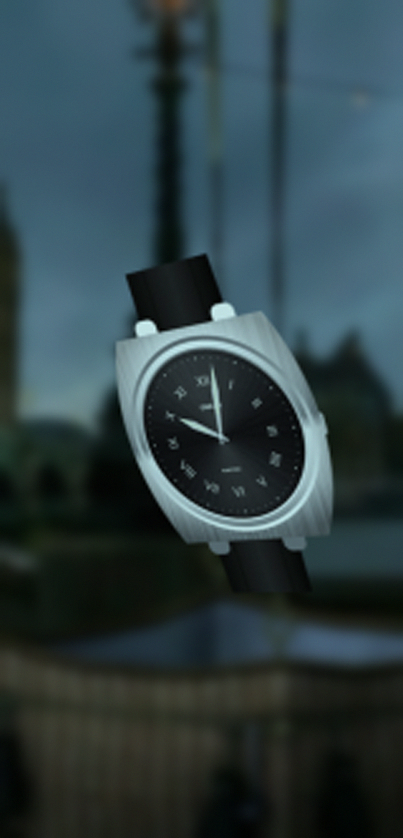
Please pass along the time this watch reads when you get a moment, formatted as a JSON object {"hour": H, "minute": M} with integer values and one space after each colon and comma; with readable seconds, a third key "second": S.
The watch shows {"hour": 10, "minute": 2}
